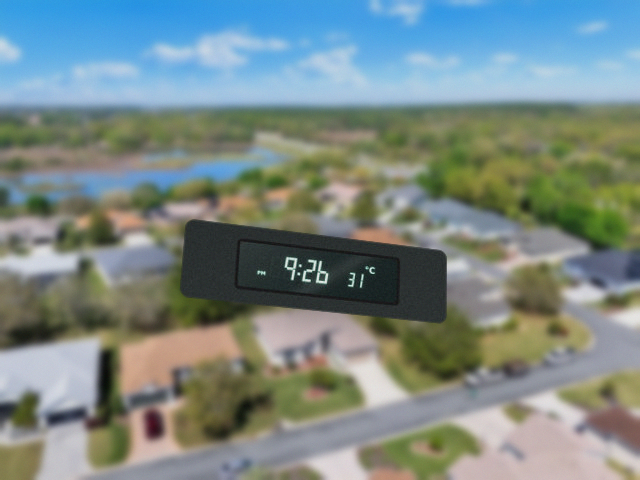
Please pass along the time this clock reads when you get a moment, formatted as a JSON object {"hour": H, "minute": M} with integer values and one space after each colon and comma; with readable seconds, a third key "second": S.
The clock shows {"hour": 9, "minute": 26}
